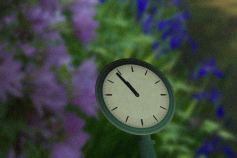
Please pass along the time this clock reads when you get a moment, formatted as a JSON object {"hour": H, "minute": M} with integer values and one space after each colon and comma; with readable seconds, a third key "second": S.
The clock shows {"hour": 10, "minute": 54}
